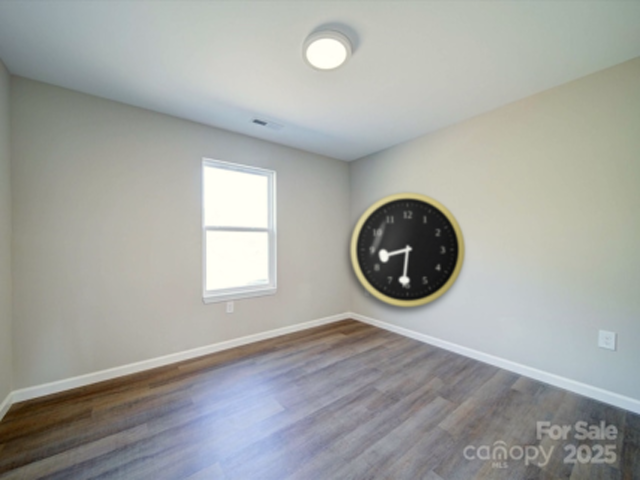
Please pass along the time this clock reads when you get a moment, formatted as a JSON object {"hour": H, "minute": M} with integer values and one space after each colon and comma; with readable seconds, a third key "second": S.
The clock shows {"hour": 8, "minute": 31}
